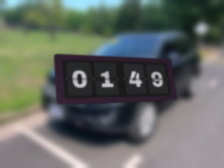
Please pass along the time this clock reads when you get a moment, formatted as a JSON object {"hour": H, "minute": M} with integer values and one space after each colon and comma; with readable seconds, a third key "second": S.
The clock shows {"hour": 1, "minute": 49}
